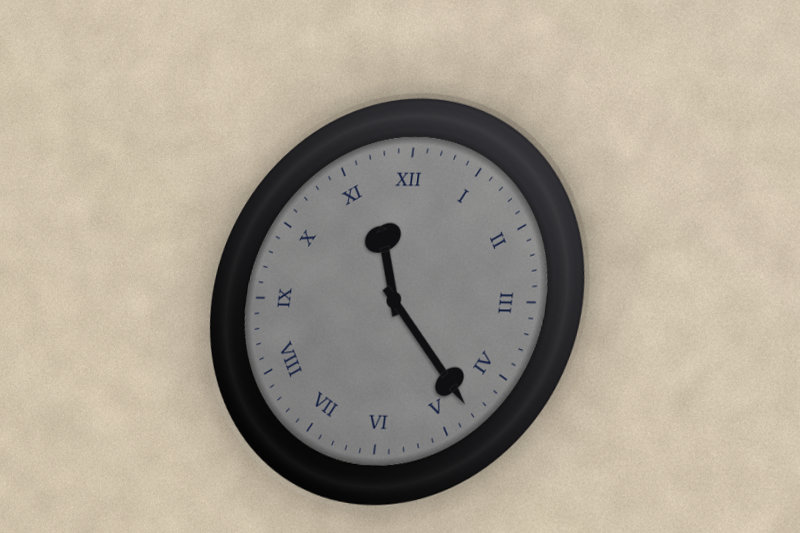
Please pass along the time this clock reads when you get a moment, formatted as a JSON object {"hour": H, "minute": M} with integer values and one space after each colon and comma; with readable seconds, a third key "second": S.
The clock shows {"hour": 11, "minute": 23}
